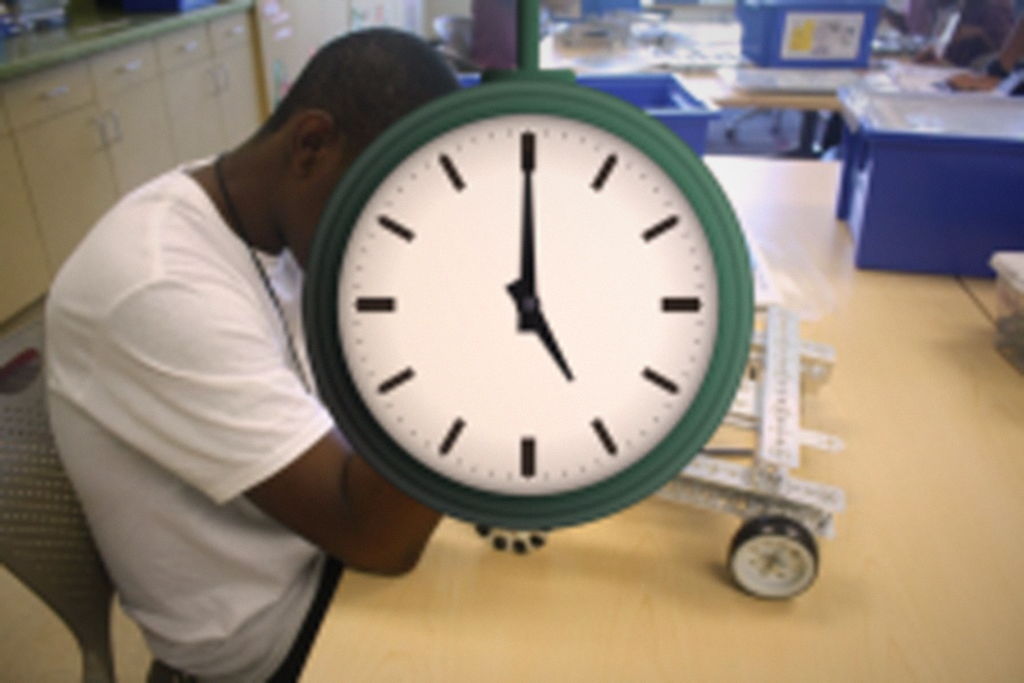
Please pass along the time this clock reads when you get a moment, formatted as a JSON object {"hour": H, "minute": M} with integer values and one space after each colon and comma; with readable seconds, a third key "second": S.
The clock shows {"hour": 5, "minute": 0}
